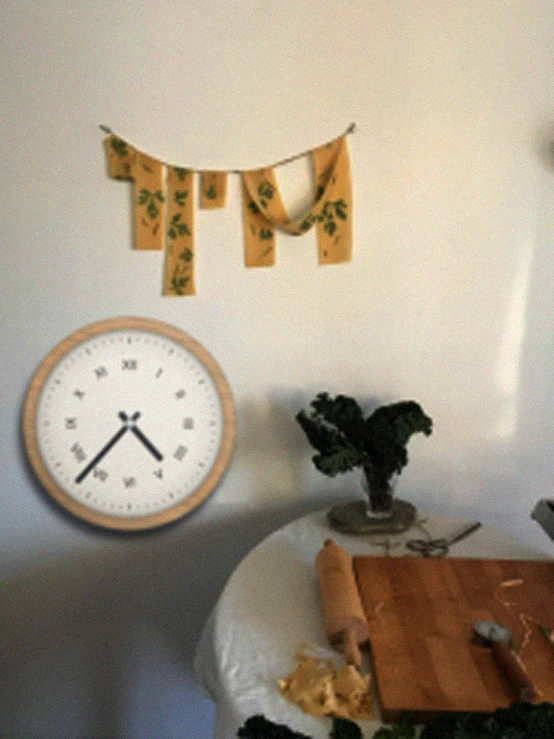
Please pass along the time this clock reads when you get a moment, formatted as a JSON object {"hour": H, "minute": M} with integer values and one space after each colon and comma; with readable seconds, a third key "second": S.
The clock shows {"hour": 4, "minute": 37}
